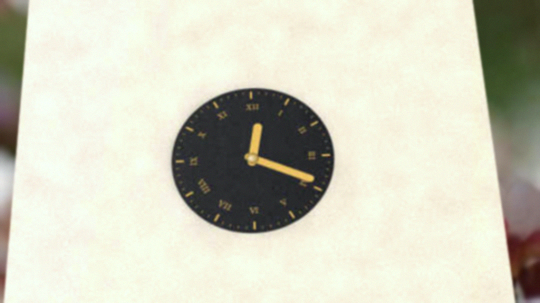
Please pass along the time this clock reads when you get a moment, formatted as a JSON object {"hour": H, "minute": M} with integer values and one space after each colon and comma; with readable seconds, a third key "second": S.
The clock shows {"hour": 12, "minute": 19}
